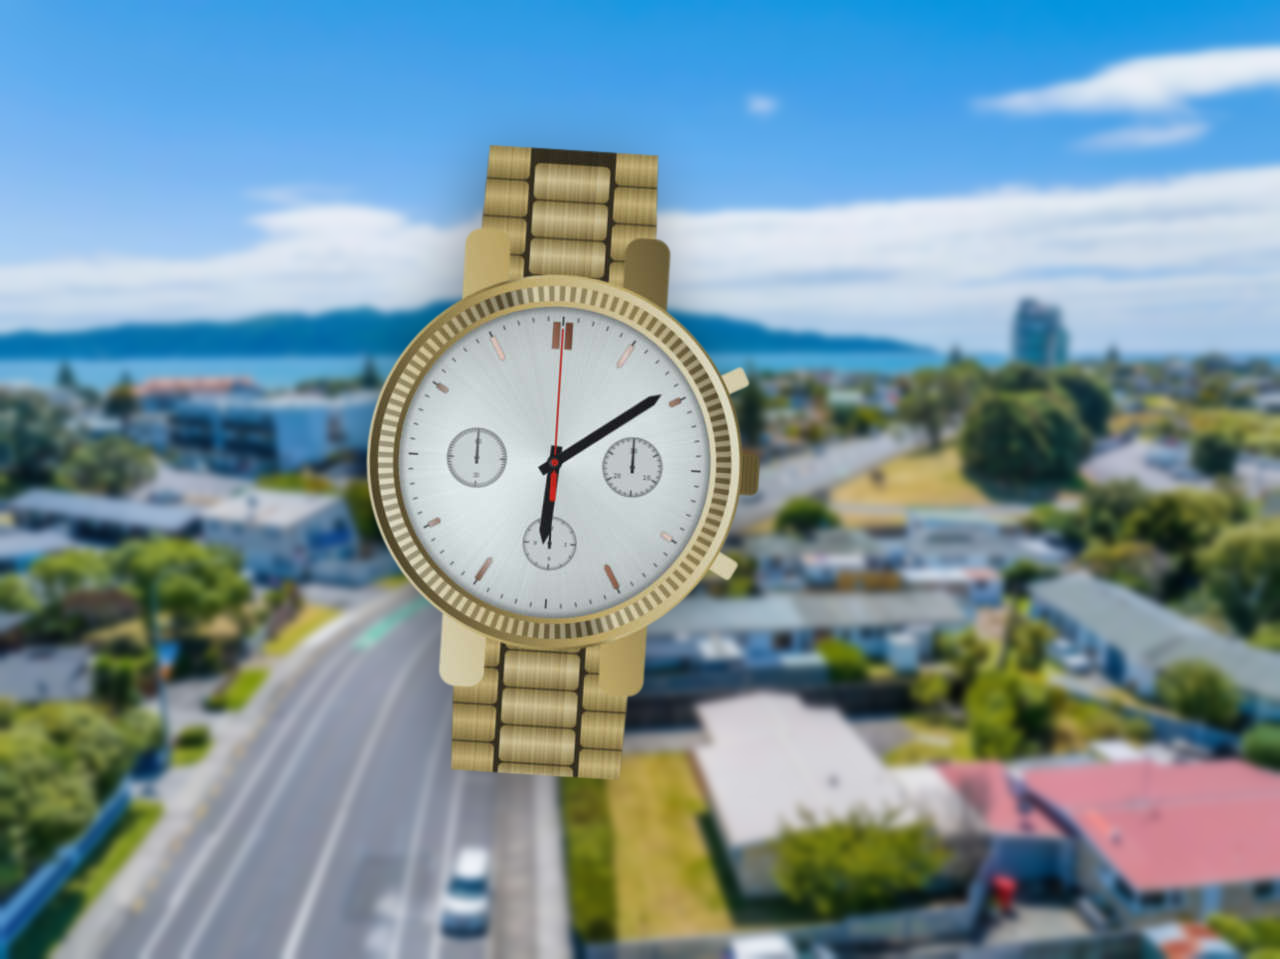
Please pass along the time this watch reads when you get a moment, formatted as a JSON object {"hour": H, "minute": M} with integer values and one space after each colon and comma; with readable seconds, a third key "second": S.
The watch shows {"hour": 6, "minute": 9}
